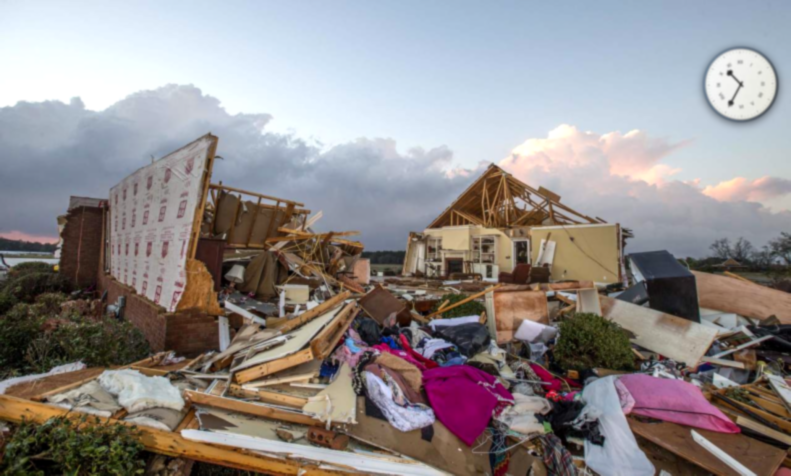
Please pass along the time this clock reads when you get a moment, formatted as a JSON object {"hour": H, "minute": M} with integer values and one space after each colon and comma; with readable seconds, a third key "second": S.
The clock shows {"hour": 10, "minute": 35}
